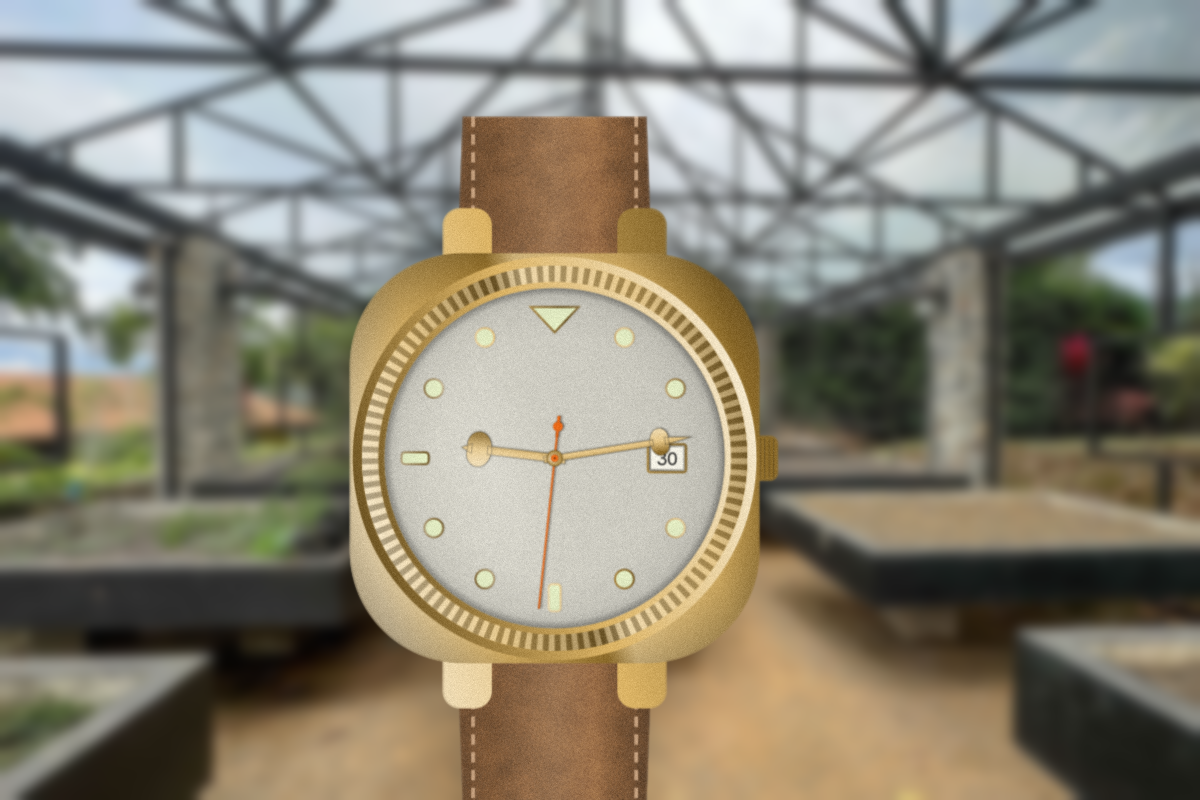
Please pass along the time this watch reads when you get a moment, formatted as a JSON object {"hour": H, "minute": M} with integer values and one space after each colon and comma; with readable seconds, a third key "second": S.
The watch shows {"hour": 9, "minute": 13, "second": 31}
